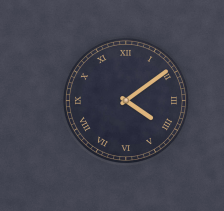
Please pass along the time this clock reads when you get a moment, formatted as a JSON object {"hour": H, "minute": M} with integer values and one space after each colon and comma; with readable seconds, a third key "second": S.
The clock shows {"hour": 4, "minute": 9}
